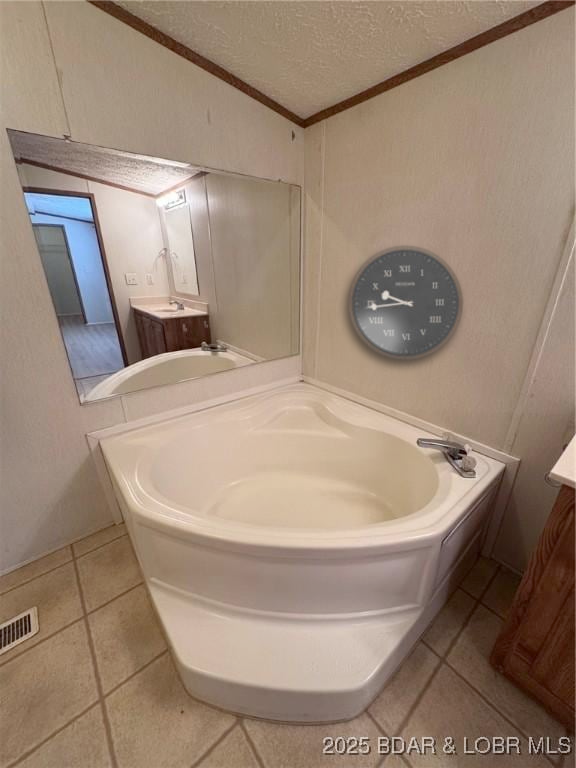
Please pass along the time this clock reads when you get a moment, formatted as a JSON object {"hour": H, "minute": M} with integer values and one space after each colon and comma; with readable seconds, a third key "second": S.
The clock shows {"hour": 9, "minute": 44}
